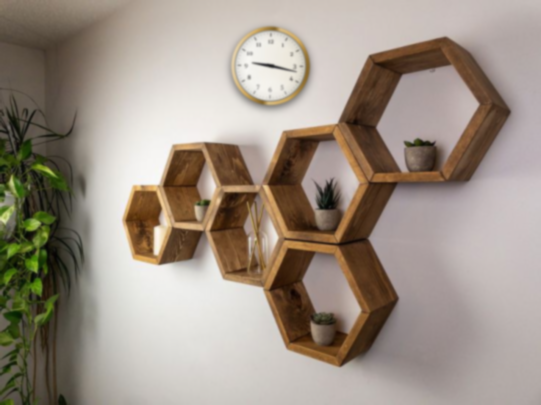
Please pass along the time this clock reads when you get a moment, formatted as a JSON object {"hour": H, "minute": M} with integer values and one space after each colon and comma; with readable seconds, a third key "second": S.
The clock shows {"hour": 9, "minute": 17}
